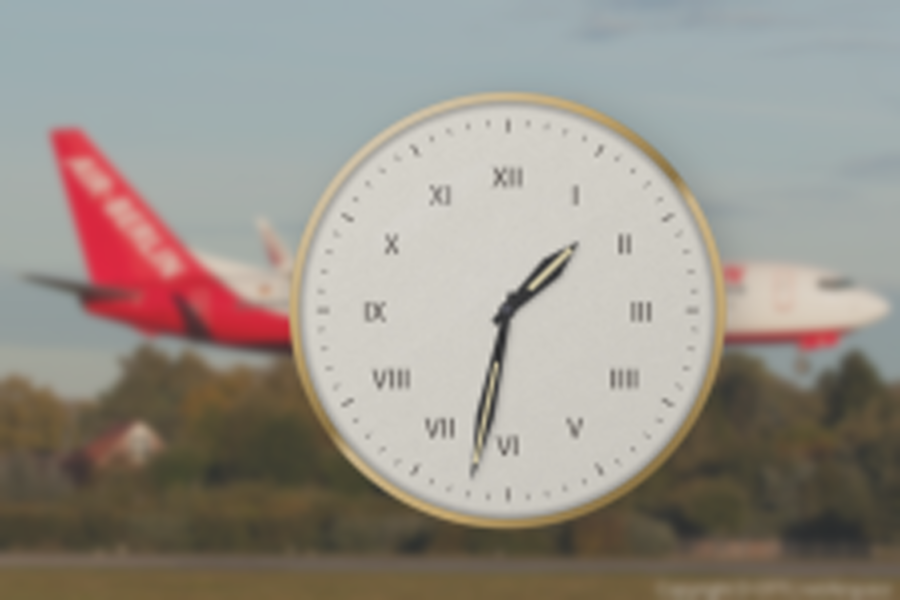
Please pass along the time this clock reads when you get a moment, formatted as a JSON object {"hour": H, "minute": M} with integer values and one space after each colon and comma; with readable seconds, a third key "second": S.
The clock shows {"hour": 1, "minute": 32}
